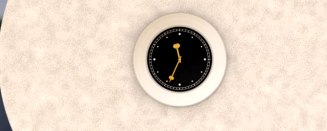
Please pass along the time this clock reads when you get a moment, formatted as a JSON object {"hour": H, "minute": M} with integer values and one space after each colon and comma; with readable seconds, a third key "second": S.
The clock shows {"hour": 11, "minute": 34}
